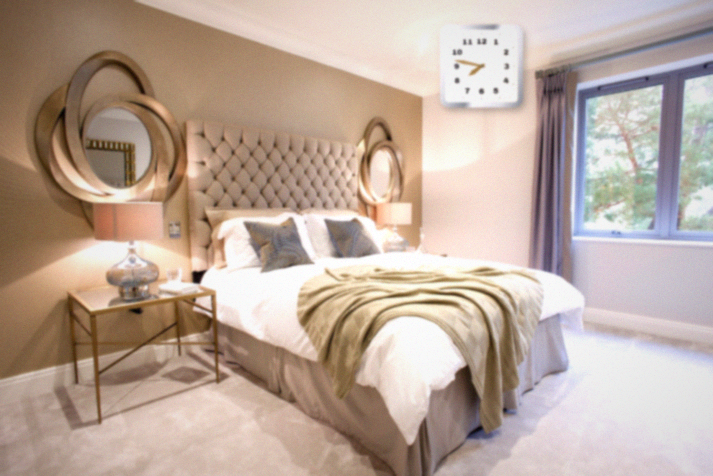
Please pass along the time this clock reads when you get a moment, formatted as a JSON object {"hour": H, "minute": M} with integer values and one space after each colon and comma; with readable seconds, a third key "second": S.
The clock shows {"hour": 7, "minute": 47}
